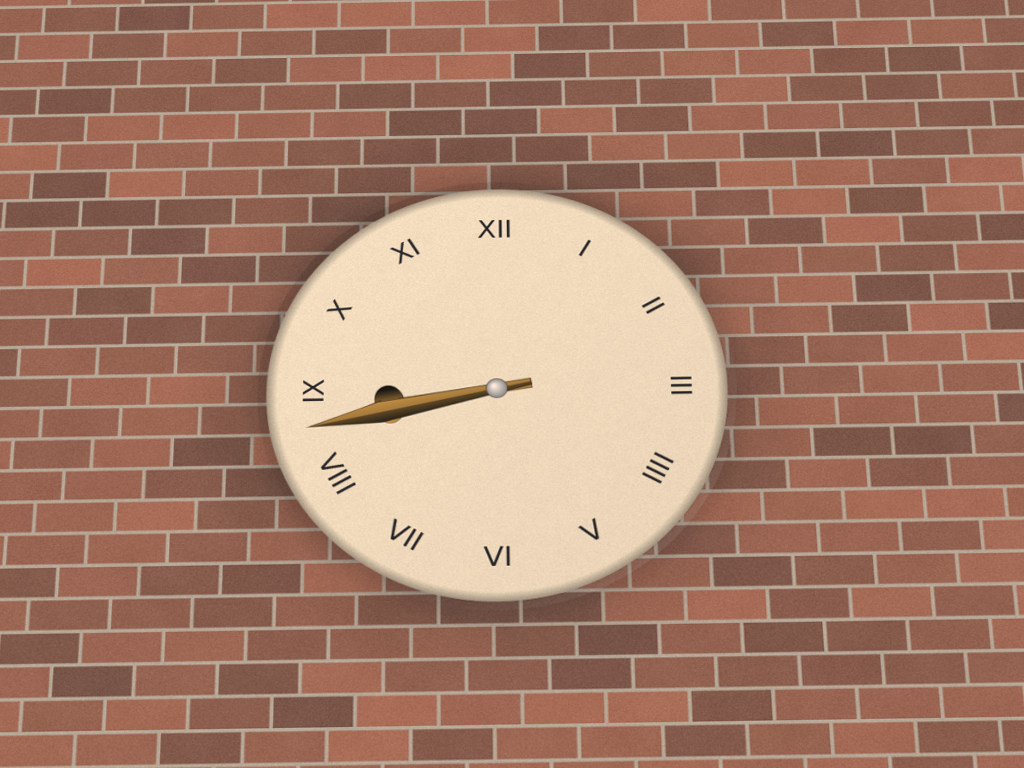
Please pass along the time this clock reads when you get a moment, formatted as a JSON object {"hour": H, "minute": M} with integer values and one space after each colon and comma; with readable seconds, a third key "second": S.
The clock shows {"hour": 8, "minute": 43}
